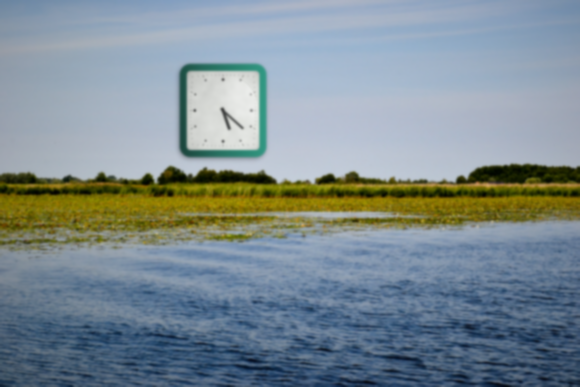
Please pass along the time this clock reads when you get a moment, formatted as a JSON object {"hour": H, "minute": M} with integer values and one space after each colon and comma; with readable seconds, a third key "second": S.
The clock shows {"hour": 5, "minute": 22}
